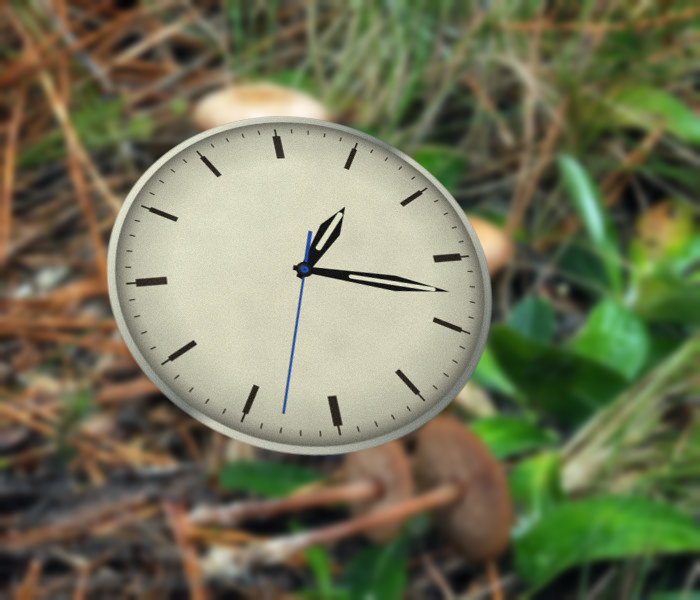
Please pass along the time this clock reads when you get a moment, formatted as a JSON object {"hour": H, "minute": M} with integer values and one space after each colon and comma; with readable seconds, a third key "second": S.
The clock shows {"hour": 1, "minute": 17, "second": 33}
